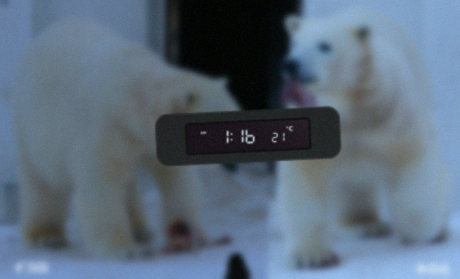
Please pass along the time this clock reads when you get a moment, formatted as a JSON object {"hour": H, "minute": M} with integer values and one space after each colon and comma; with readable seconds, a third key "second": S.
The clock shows {"hour": 1, "minute": 16}
